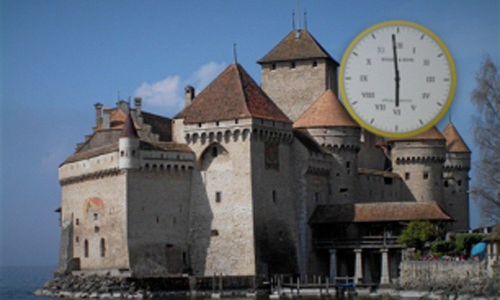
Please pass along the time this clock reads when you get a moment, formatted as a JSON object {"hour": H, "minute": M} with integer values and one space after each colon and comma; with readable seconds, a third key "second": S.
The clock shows {"hour": 5, "minute": 59}
